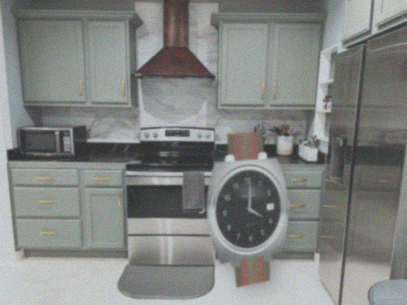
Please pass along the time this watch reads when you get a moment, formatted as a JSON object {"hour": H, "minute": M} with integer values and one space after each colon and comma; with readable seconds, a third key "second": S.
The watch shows {"hour": 4, "minute": 1}
